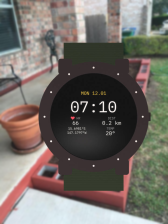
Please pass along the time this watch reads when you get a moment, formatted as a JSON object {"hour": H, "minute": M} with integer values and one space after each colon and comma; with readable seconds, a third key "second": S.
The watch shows {"hour": 7, "minute": 10}
